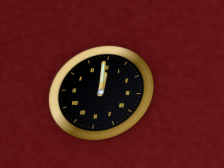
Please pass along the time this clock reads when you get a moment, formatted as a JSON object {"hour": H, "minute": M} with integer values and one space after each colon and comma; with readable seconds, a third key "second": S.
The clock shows {"hour": 11, "minute": 59}
